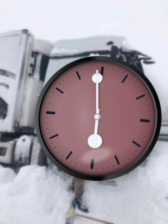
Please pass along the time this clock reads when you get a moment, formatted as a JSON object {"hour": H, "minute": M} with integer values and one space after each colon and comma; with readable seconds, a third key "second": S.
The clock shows {"hour": 5, "minute": 59}
